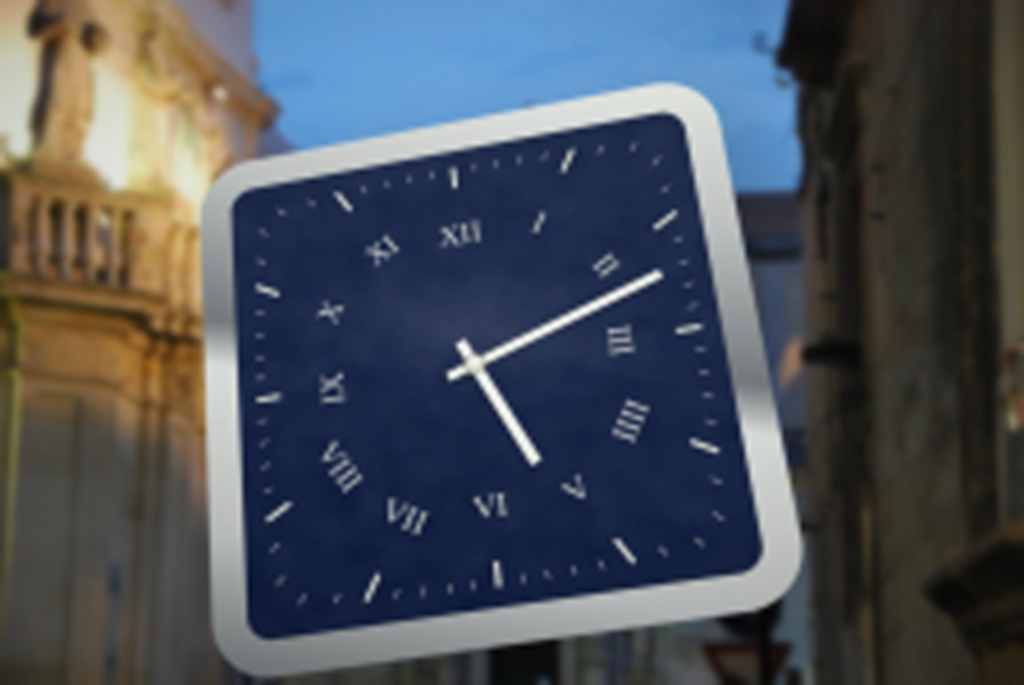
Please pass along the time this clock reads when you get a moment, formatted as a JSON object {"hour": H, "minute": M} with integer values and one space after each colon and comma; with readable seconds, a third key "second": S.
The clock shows {"hour": 5, "minute": 12}
